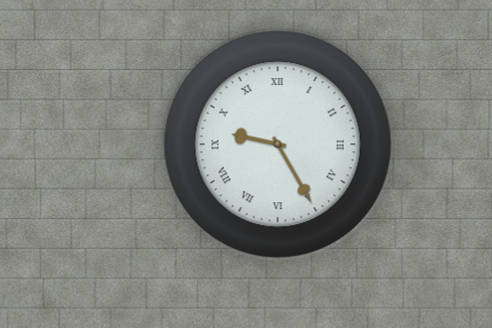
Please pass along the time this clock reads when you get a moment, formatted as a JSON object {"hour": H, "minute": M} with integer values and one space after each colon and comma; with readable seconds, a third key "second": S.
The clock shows {"hour": 9, "minute": 25}
